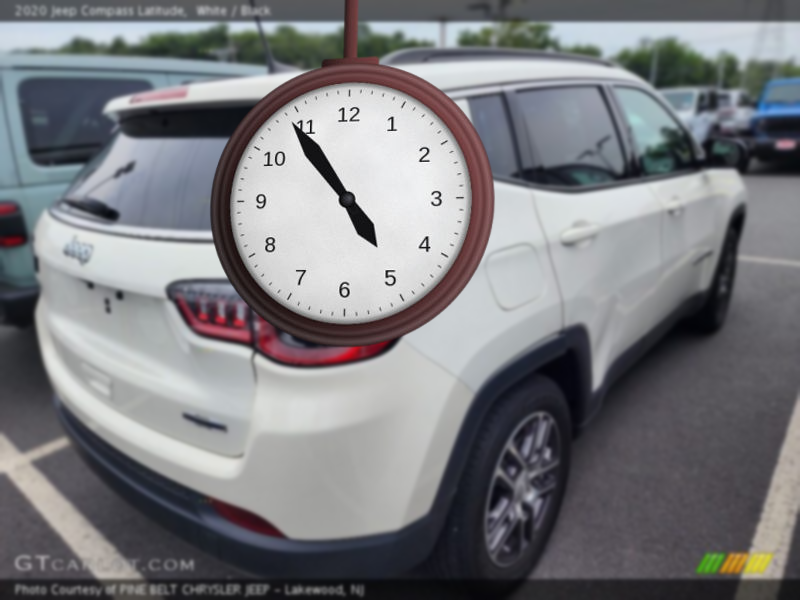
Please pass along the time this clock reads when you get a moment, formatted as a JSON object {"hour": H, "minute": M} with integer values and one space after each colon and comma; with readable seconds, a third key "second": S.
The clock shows {"hour": 4, "minute": 54}
